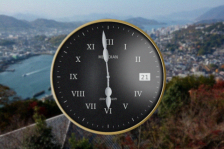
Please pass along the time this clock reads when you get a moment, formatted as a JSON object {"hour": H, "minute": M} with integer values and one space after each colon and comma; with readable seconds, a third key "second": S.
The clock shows {"hour": 5, "minute": 59}
